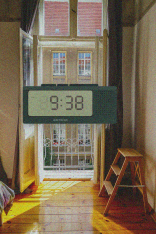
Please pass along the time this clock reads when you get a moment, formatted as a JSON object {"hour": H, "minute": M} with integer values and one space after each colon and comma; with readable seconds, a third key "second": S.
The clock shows {"hour": 9, "minute": 38}
